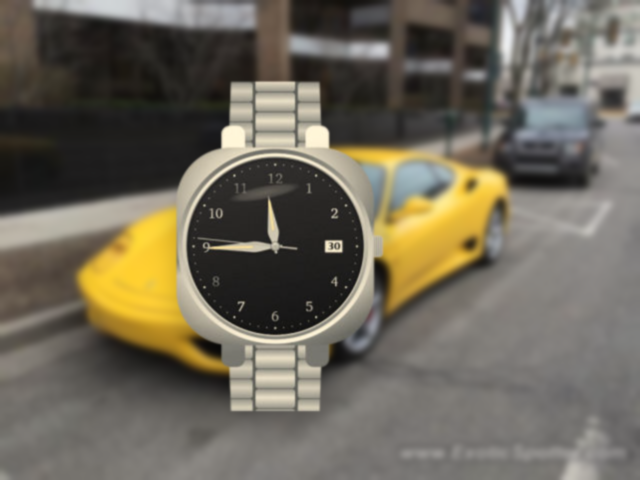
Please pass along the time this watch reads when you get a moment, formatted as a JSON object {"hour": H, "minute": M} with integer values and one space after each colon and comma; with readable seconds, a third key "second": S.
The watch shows {"hour": 11, "minute": 44, "second": 46}
